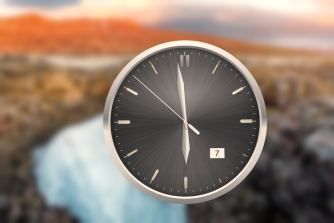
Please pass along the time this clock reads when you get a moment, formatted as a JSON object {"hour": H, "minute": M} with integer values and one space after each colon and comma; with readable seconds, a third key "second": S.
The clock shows {"hour": 5, "minute": 58, "second": 52}
